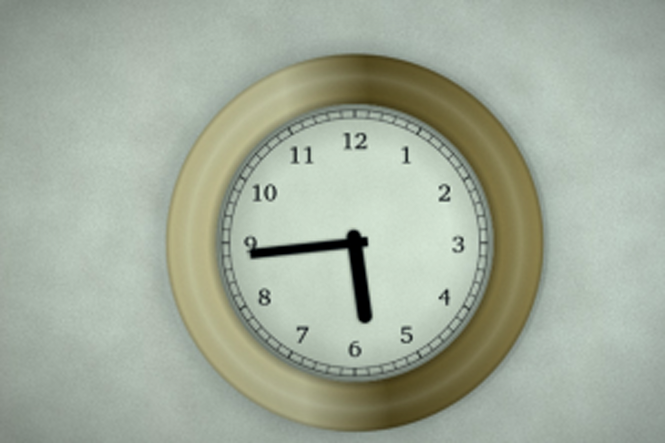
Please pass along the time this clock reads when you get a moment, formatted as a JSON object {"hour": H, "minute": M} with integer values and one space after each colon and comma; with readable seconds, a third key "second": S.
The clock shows {"hour": 5, "minute": 44}
